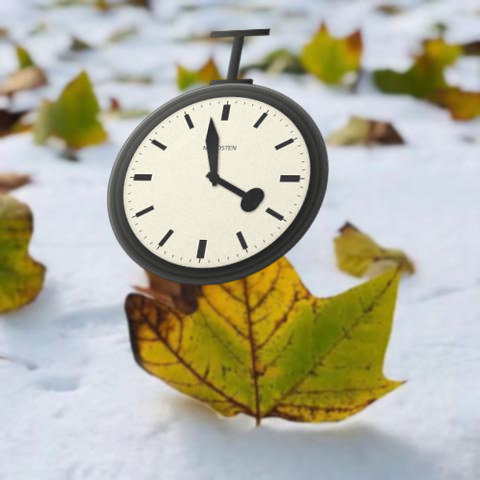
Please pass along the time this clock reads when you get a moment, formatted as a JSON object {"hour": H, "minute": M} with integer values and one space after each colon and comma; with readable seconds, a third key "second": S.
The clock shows {"hour": 3, "minute": 58}
